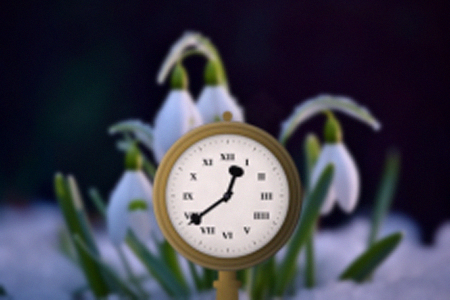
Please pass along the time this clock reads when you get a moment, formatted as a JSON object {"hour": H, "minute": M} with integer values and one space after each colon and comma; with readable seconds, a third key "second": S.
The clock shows {"hour": 12, "minute": 39}
